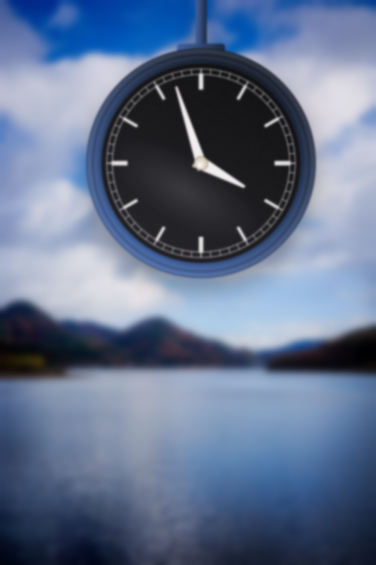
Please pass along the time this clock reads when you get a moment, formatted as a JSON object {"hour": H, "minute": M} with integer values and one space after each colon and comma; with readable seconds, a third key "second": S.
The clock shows {"hour": 3, "minute": 57}
